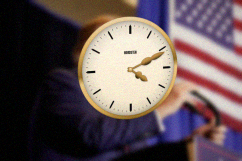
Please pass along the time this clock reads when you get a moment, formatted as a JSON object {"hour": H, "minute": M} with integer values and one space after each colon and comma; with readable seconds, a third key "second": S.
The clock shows {"hour": 4, "minute": 11}
